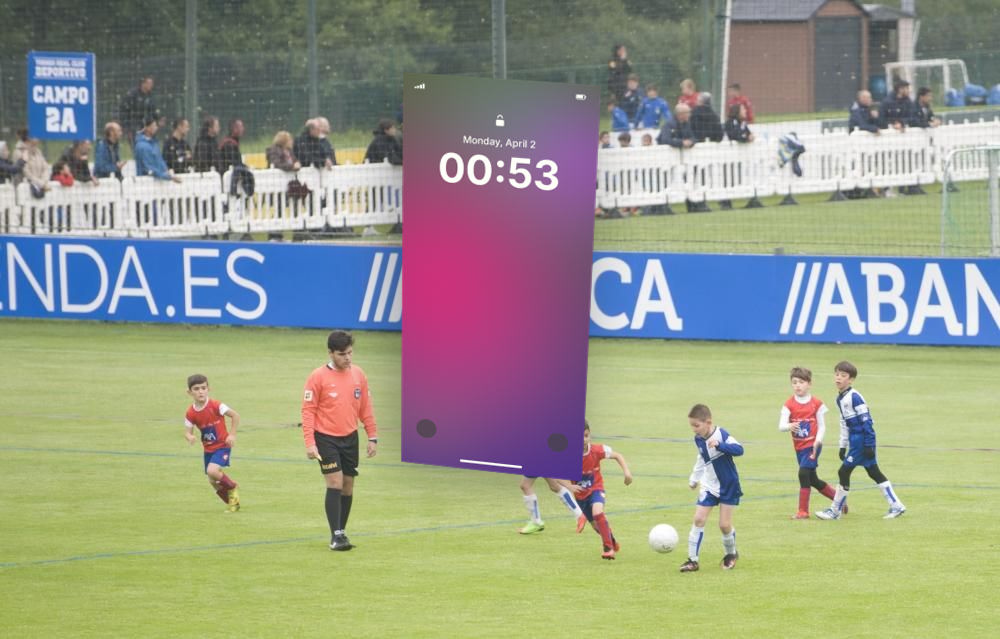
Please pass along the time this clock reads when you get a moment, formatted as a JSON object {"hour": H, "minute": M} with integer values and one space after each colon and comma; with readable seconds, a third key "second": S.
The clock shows {"hour": 0, "minute": 53}
